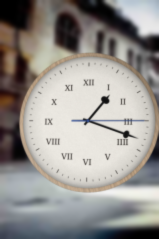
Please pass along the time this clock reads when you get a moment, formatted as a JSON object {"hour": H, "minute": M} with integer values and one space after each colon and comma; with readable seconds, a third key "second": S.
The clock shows {"hour": 1, "minute": 18, "second": 15}
